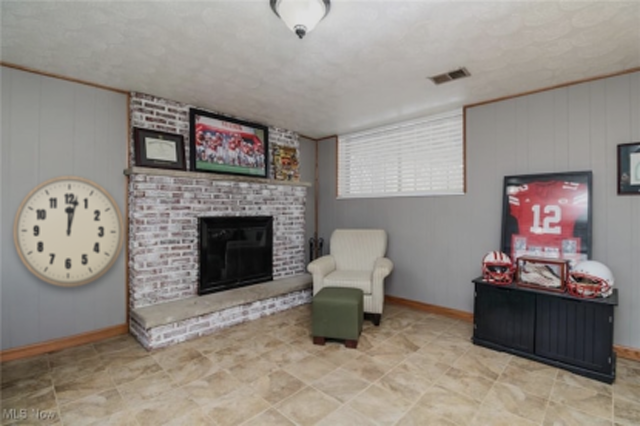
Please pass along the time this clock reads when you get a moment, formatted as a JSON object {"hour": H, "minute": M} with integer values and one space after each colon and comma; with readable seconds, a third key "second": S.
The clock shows {"hour": 12, "minute": 2}
